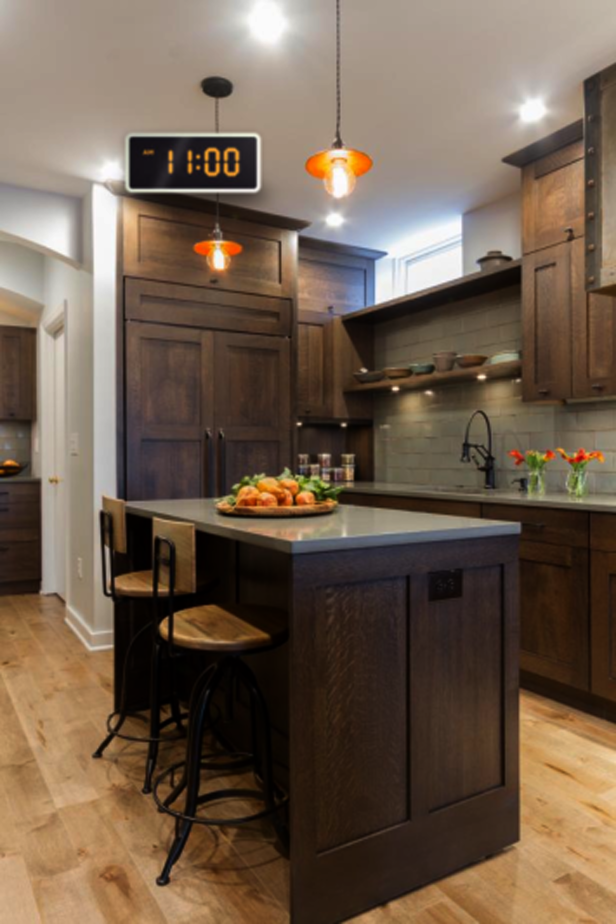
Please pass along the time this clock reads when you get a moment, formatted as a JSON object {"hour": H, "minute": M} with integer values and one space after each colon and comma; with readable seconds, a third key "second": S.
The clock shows {"hour": 11, "minute": 0}
